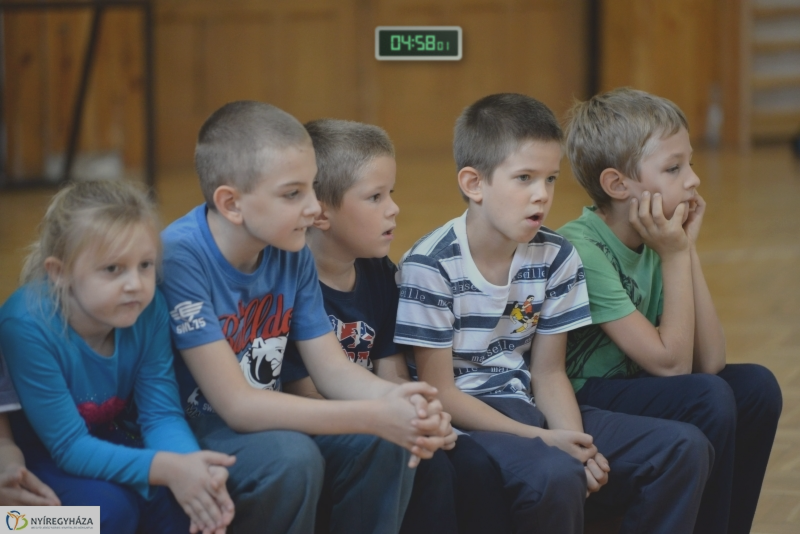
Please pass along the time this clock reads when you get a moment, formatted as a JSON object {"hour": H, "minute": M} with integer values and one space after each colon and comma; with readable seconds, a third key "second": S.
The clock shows {"hour": 4, "minute": 58}
